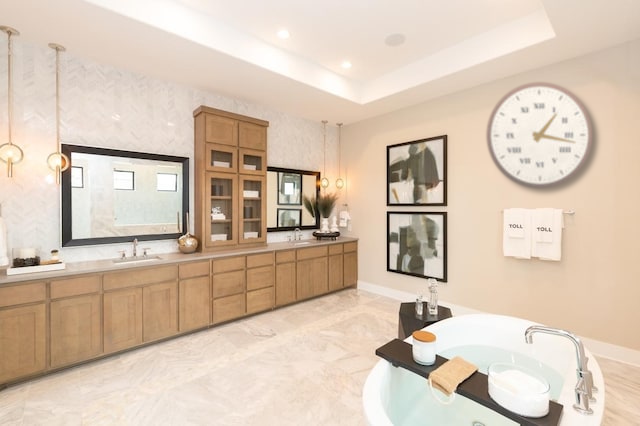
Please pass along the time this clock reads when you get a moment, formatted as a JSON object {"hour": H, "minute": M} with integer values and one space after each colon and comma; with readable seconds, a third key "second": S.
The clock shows {"hour": 1, "minute": 17}
